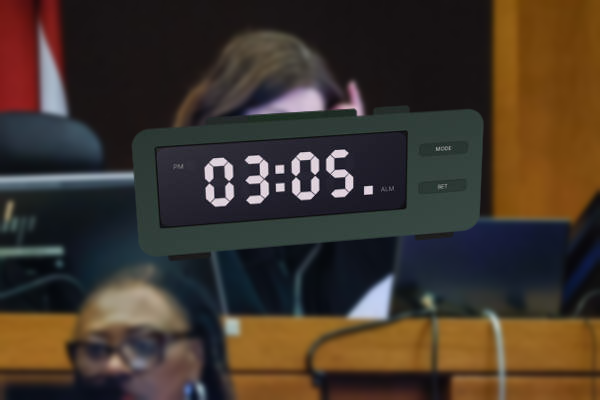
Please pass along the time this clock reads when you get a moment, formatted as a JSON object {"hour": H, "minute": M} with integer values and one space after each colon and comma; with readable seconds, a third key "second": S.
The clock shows {"hour": 3, "minute": 5}
